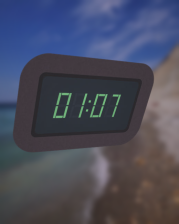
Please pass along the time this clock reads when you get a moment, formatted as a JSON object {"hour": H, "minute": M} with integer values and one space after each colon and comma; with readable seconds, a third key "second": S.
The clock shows {"hour": 1, "minute": 7}
